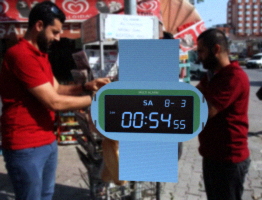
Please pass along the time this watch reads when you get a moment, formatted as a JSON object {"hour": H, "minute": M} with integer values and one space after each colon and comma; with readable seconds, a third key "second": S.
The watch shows {"hour": 0, "minute": 54, "second": 55}
